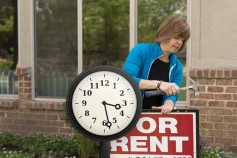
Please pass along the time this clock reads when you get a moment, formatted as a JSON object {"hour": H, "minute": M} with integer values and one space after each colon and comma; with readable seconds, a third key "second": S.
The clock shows {"hour": 3, "minute": 28}
